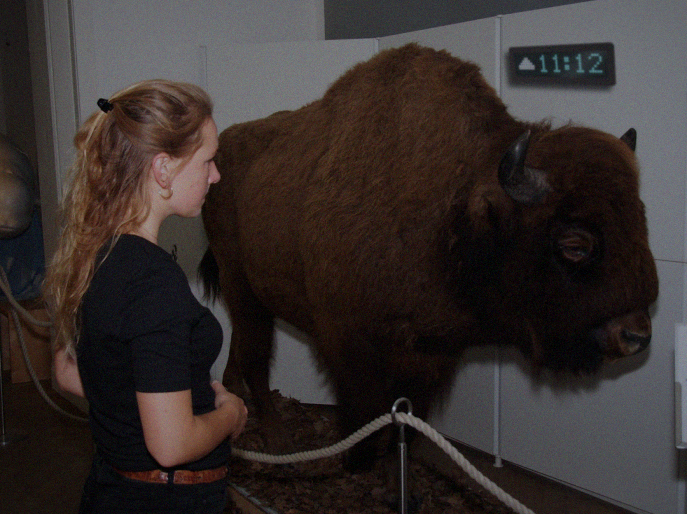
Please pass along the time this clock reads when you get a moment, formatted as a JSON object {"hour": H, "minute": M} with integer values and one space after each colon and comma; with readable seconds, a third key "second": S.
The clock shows {"hour": 11, "minute": 12}
